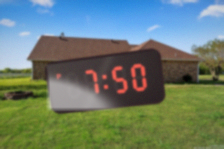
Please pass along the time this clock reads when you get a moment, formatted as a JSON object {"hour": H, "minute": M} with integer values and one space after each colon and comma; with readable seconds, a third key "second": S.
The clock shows {"hour": 7, "minute": 50}
